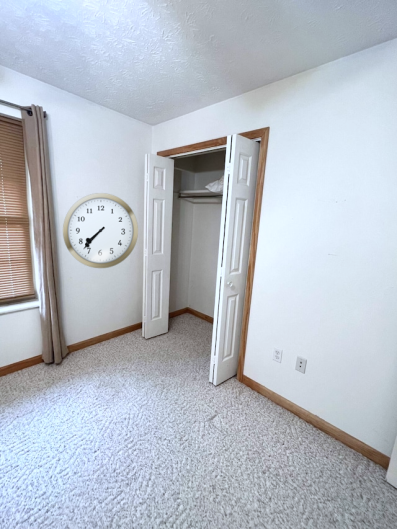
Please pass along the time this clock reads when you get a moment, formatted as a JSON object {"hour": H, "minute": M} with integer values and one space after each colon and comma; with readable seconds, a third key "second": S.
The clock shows {"hour": 7, "minute": 37}
